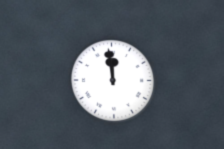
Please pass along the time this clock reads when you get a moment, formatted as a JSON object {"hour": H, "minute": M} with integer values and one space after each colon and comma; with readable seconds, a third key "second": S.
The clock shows {"hour": 11, "minute": 59}
